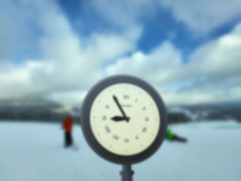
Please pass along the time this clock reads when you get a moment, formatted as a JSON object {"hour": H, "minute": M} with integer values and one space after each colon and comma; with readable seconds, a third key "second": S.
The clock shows {"hour": 8, "minute": 55}
